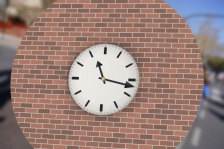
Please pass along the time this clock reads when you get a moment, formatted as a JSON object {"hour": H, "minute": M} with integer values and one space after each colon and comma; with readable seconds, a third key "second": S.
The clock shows {"hour": 11, "minute": 17}
